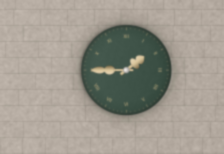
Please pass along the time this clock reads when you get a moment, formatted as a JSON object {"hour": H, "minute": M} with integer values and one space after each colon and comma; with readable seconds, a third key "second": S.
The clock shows {"hour": 1, "minute": 45}
